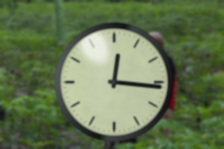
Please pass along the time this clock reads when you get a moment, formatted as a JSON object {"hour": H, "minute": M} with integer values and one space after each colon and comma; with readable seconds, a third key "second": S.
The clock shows {"hour": 12, "minute": 16}
